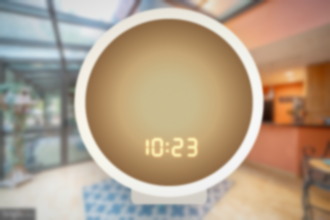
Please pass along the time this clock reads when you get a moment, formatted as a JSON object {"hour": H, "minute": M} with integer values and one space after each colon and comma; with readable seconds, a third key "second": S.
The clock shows {"hour": 10, "minute": 23}
